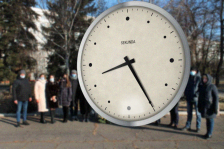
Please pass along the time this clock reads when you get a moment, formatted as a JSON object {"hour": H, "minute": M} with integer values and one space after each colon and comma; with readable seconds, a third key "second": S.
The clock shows {"hour": 8, "minute": 25}
